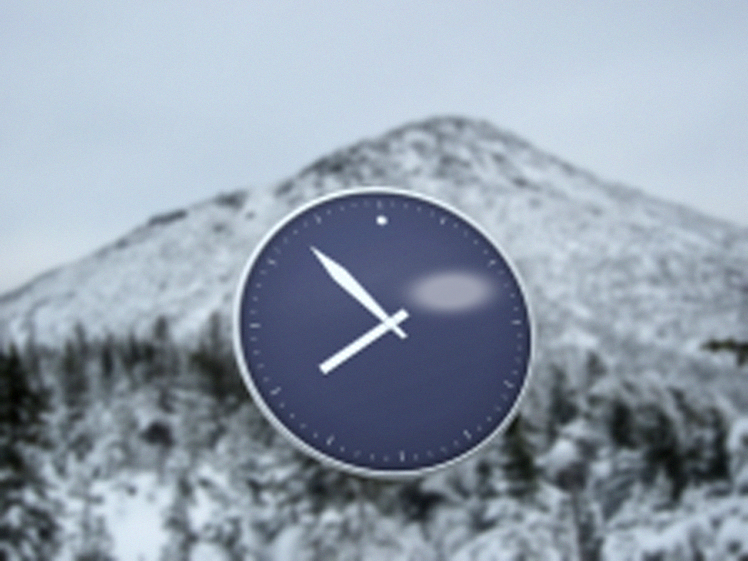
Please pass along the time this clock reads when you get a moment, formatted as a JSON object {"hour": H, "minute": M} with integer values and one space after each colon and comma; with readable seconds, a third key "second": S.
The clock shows {"hour": 7, "minute": 53}
